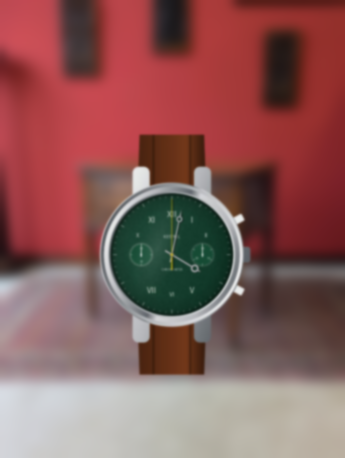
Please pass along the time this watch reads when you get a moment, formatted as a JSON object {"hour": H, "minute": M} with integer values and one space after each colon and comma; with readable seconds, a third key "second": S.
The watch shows {"hour": 4, "minute": 2}
